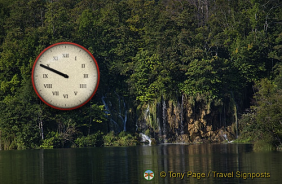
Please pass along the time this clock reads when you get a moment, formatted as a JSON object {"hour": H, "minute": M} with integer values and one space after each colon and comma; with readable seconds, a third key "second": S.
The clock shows {"hour": 9, "minute": 49}
